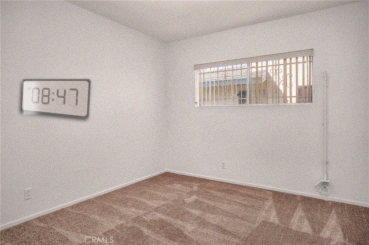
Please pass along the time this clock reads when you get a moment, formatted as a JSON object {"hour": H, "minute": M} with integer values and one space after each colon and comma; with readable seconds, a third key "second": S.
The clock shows {"hour": 8, "minute": 47}
